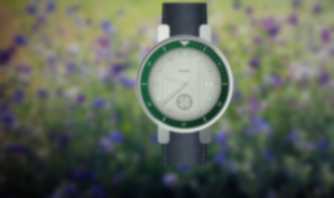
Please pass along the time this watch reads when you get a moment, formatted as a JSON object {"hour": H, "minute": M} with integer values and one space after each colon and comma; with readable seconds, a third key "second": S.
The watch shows {"hour": 9, "minute": 38}
